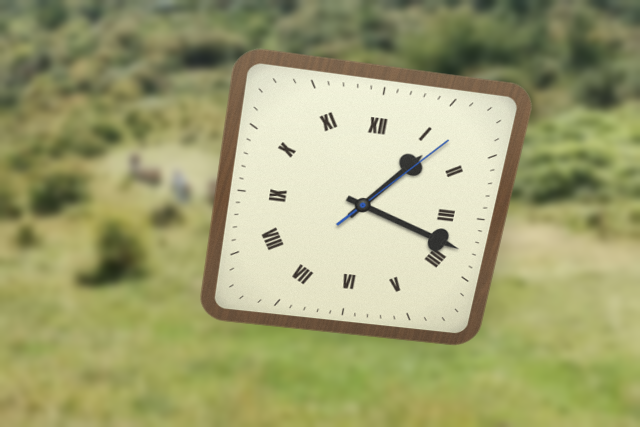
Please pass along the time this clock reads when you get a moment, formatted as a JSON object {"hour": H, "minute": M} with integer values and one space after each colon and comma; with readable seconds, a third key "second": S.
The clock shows {"hour": 1, "minute": 18, "second": 7}
